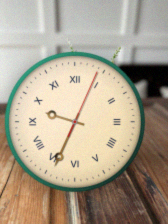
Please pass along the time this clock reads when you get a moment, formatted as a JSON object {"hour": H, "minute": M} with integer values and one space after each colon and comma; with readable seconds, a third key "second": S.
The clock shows {"hour": 9, "minute": 34, "second": 4}
